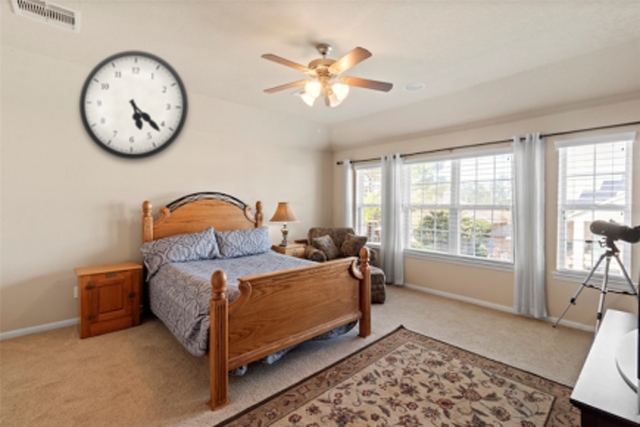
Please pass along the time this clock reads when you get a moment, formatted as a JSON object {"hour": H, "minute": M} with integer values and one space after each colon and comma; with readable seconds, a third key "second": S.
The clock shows {"hour": 5, "minute": 22}
